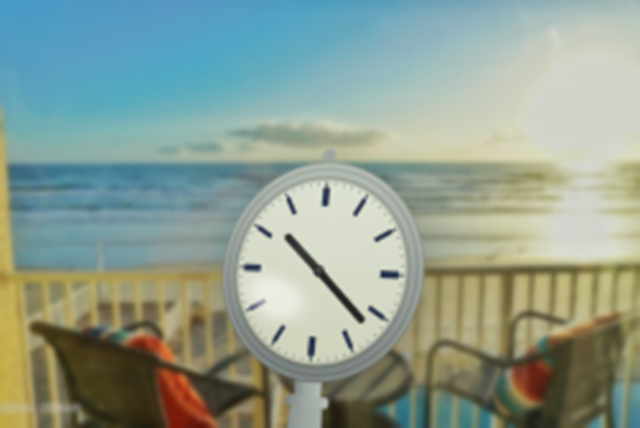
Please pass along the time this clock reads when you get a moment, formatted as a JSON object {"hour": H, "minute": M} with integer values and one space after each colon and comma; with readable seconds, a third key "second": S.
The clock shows {"hour": 10, "minute": 22}
